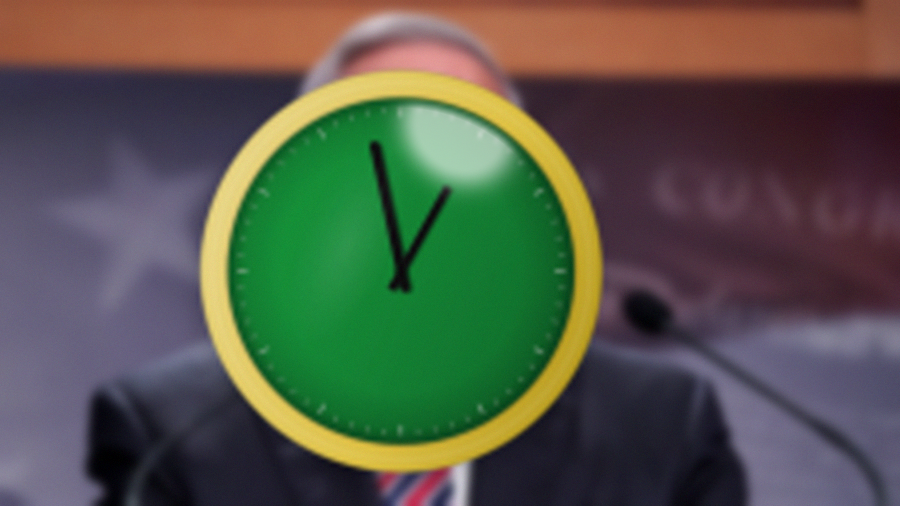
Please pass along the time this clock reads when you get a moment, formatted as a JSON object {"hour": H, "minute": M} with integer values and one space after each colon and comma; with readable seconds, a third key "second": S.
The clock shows {"hour": 12, "minute": 58}
